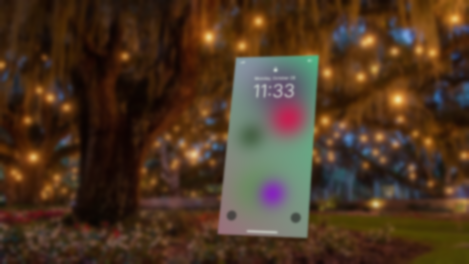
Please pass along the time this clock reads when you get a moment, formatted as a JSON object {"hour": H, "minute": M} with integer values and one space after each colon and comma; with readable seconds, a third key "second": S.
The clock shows {"hour": 11, "minute": 33}
